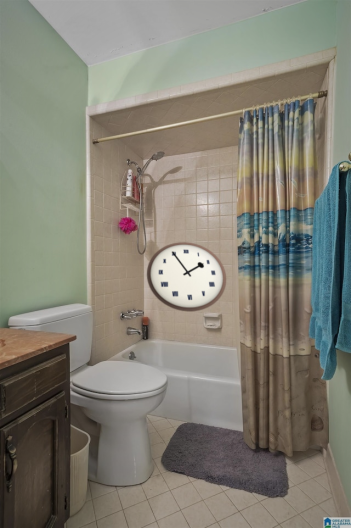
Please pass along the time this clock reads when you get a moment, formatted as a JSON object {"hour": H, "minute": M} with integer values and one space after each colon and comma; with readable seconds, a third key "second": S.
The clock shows {"hour": 1, "minute": 55}
